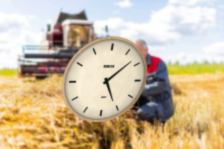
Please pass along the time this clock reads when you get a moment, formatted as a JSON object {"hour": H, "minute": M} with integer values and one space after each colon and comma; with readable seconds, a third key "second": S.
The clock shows {"hour": 5, "minute": 8}
